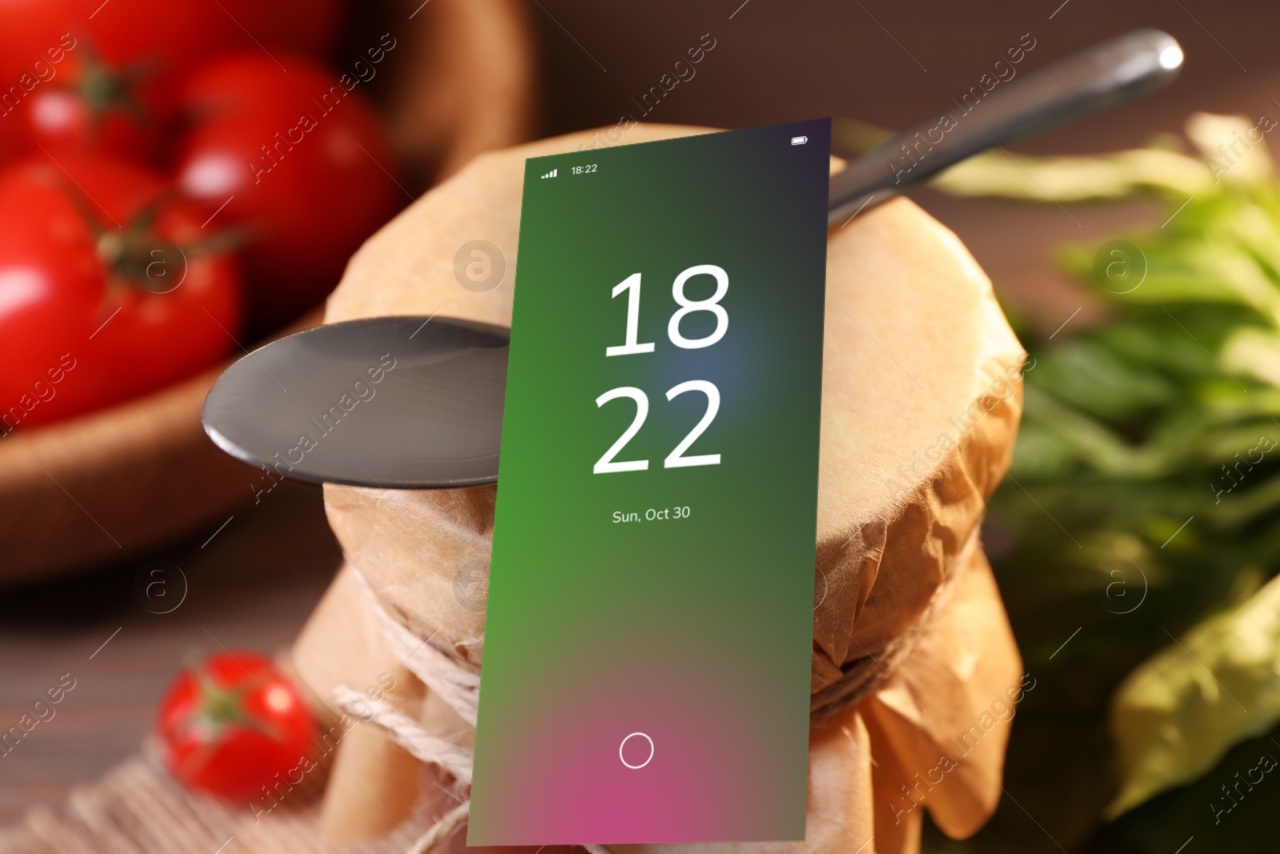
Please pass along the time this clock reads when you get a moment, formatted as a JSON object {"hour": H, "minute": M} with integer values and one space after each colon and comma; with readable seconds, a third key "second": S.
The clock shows {"hour": 18, "minute": 22}
